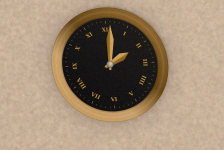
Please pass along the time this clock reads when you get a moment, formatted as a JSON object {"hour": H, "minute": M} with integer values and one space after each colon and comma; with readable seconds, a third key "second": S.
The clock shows {"hour": 2, "minute": 1}
